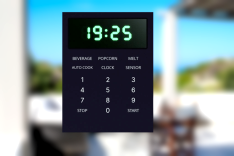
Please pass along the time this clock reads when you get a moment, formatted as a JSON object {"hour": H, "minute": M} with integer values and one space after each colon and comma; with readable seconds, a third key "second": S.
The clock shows {"hour": 19, "minute": 25}
